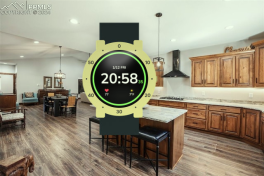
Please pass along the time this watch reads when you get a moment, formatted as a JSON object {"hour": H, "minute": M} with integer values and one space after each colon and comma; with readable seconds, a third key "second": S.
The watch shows {"hour": 20, "minute": 58}
